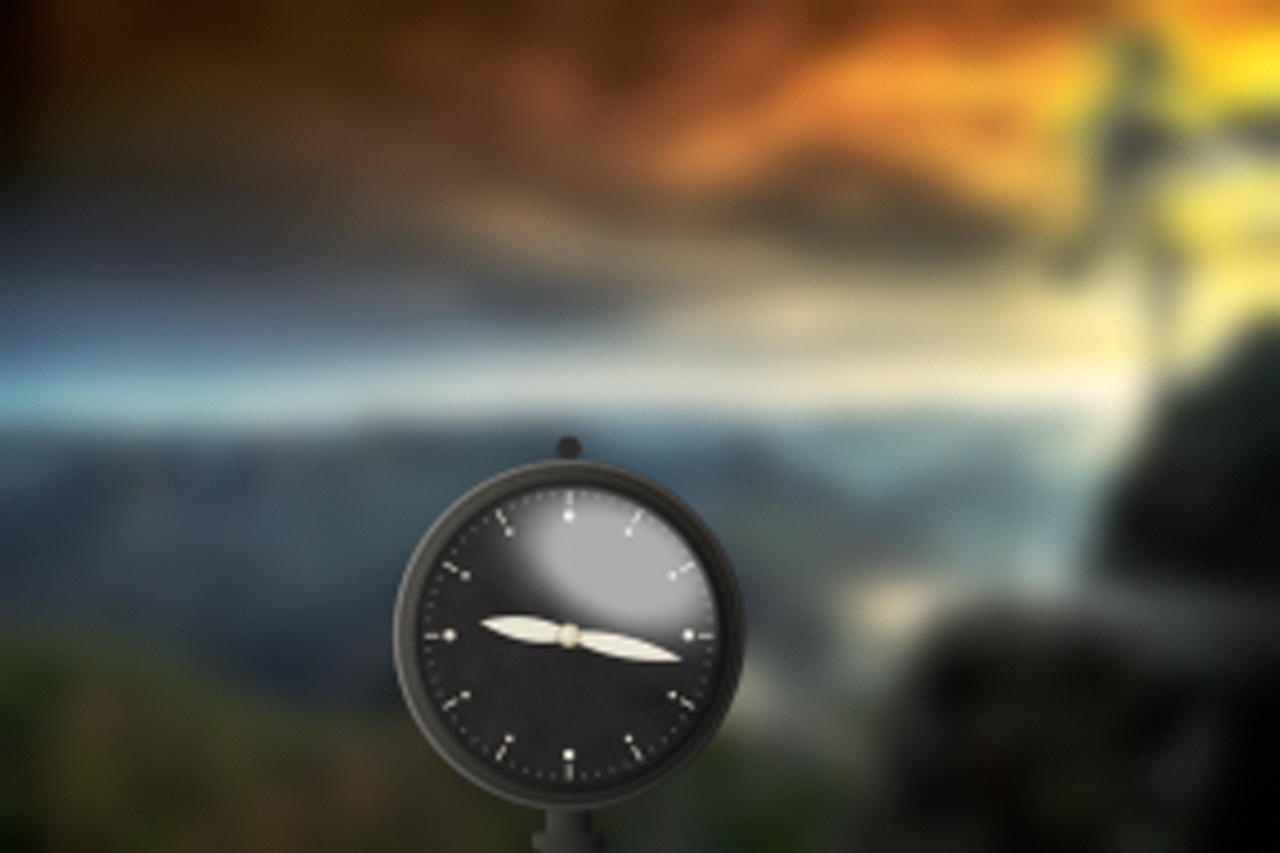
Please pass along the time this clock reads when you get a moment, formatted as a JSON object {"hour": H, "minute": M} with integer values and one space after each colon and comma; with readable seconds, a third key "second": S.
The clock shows {"hour": 9, "minute": 17}
